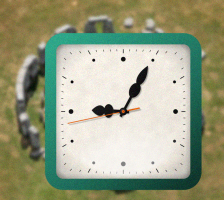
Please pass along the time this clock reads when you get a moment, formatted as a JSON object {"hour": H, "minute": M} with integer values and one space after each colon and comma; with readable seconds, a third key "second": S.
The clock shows {"hour": 9, "minute": 4, "second": 43}
